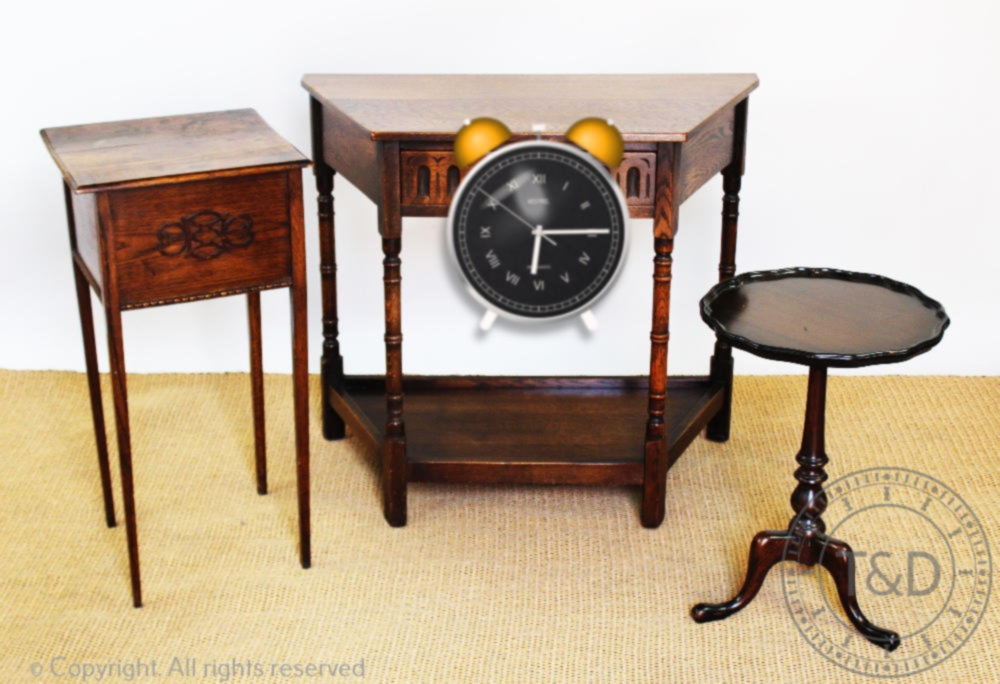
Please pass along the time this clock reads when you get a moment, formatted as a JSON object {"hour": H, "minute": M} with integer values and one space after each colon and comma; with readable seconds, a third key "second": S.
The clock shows {"hour": 6, "minute": 14, "second": 51}
